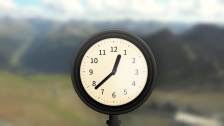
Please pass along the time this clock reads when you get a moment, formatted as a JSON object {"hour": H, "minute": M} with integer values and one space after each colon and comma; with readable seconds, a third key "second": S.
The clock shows {"hour": 12, "minute": 38}
